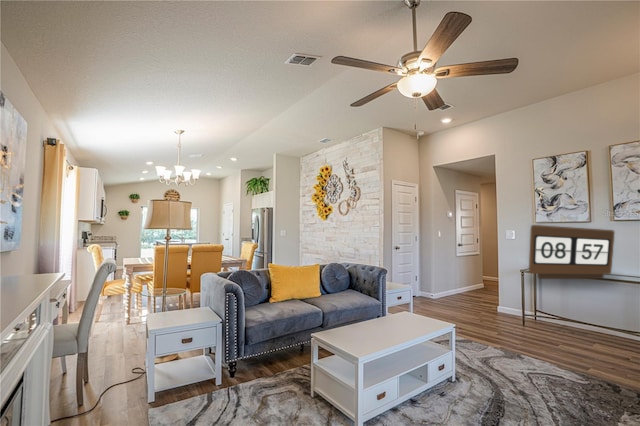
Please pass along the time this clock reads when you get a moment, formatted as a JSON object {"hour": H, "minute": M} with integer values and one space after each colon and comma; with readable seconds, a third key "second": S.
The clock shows {"hour": 8, "minute": 57}
